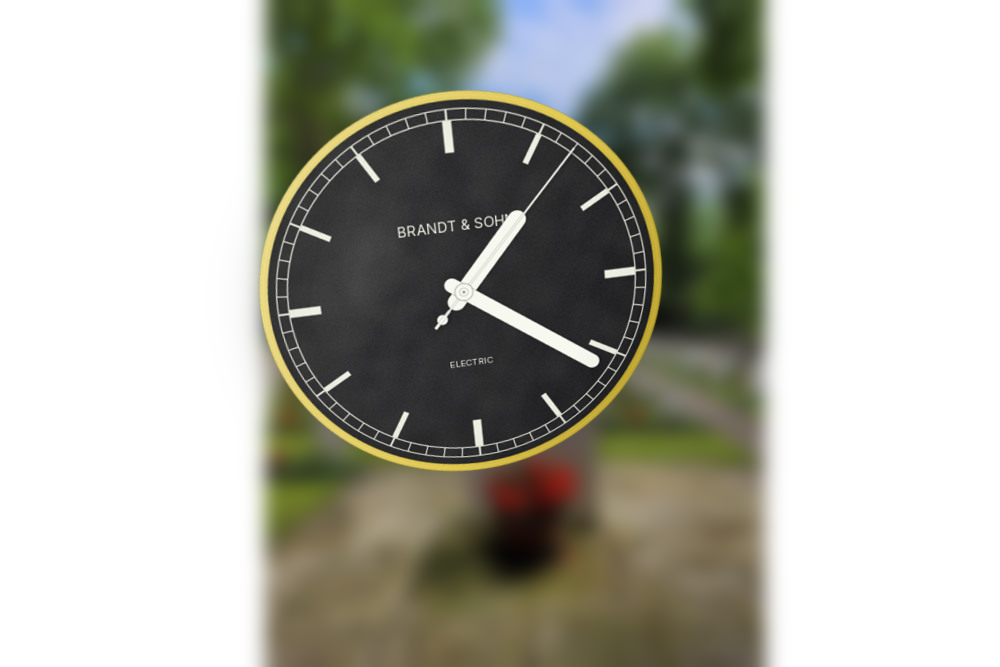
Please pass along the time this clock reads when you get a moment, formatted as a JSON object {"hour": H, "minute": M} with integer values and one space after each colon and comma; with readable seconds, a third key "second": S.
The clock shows {"hour": 1, "minute": 21, "second": 7}
